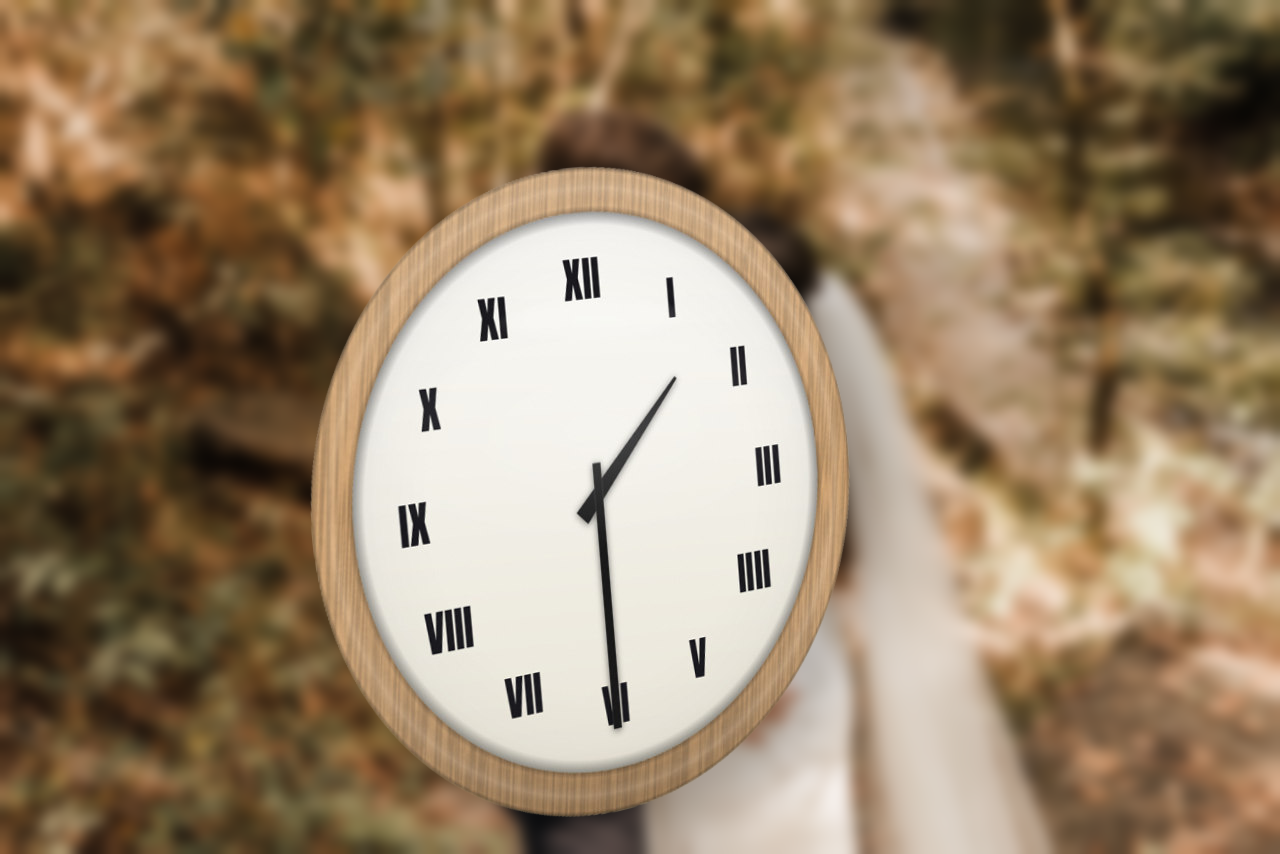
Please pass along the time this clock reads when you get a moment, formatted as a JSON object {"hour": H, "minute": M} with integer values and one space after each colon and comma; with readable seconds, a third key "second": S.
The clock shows {"hour": 1, "minute": 30}
